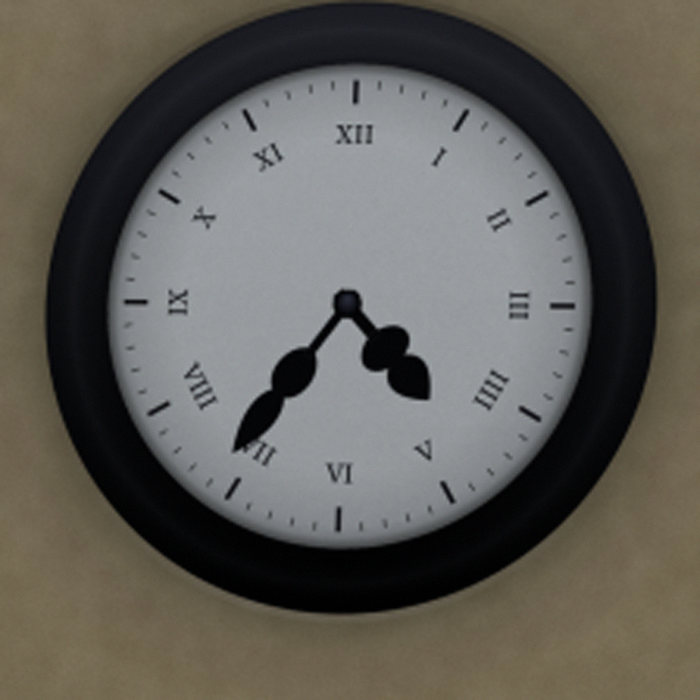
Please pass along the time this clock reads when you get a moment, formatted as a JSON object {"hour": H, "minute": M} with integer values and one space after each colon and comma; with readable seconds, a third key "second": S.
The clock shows {"hour": 4, "minute": 36}
